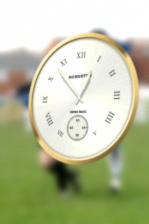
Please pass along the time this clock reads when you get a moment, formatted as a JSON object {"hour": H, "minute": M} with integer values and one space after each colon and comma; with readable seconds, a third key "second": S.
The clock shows {"hour": 12, "minute": 53}
